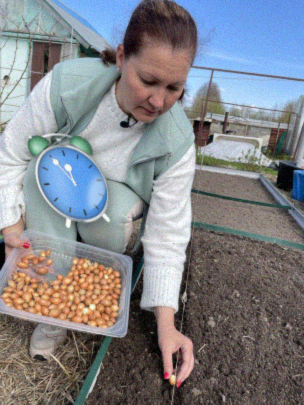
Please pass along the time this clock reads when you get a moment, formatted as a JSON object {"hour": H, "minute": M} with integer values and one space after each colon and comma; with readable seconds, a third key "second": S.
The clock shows {"hour": 11, "minute": 55}
